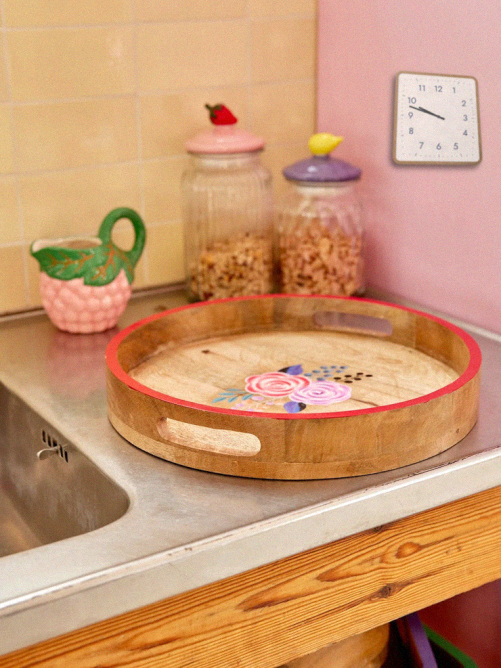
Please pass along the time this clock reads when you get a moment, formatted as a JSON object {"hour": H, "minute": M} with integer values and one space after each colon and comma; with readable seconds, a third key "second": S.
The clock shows {"hour": 9, "minute": 48}
